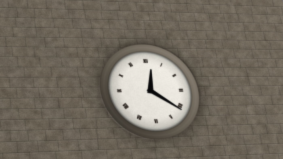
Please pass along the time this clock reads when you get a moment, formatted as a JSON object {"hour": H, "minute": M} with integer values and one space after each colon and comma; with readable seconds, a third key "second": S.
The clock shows {"hour": 12, "minute": 21}
